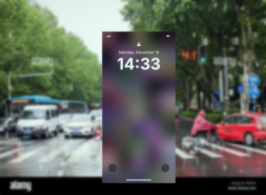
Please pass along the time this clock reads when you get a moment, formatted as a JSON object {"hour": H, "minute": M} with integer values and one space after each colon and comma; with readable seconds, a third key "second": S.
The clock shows {"hour": 14, "minute": 33}
